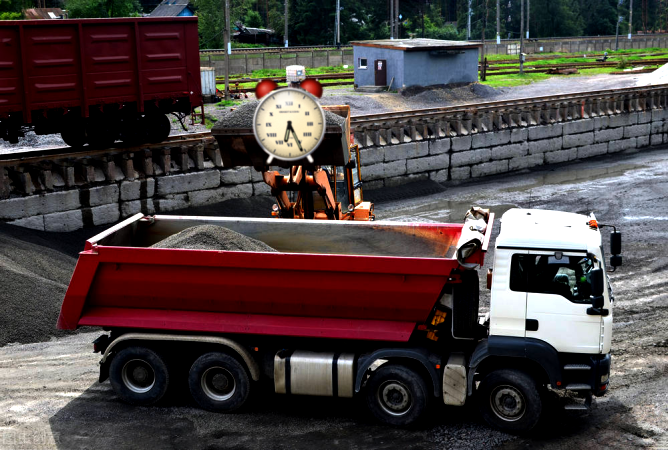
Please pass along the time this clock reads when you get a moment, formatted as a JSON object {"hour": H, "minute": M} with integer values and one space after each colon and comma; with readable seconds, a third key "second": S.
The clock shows {"hour": 6, "minute": 26}
